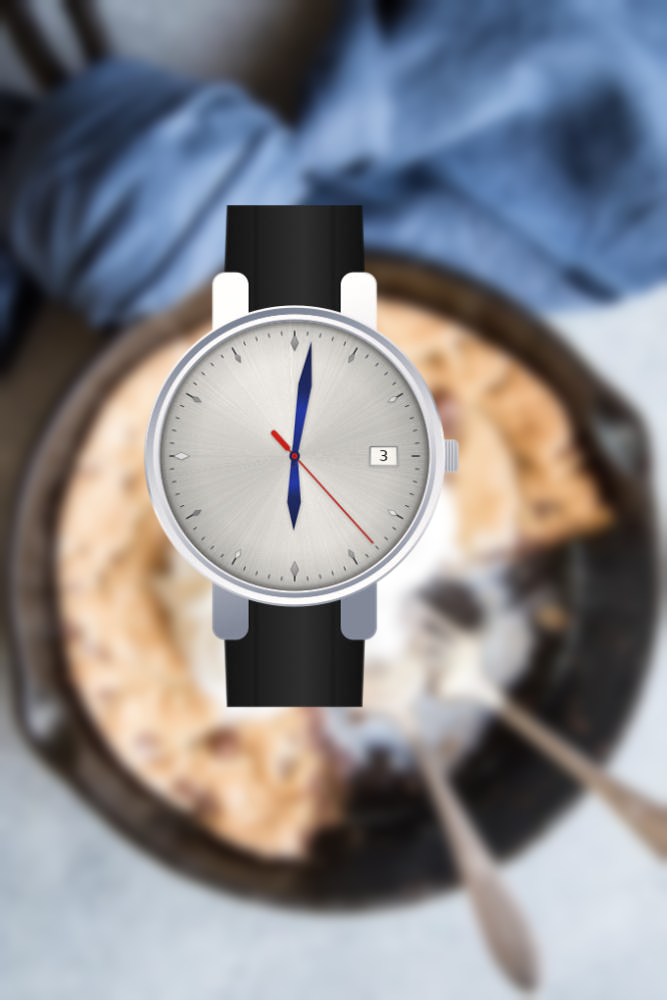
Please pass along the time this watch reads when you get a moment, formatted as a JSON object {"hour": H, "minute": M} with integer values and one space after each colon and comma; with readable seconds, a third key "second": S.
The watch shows {"hour": 6, "minute": 1, "second": 23}
